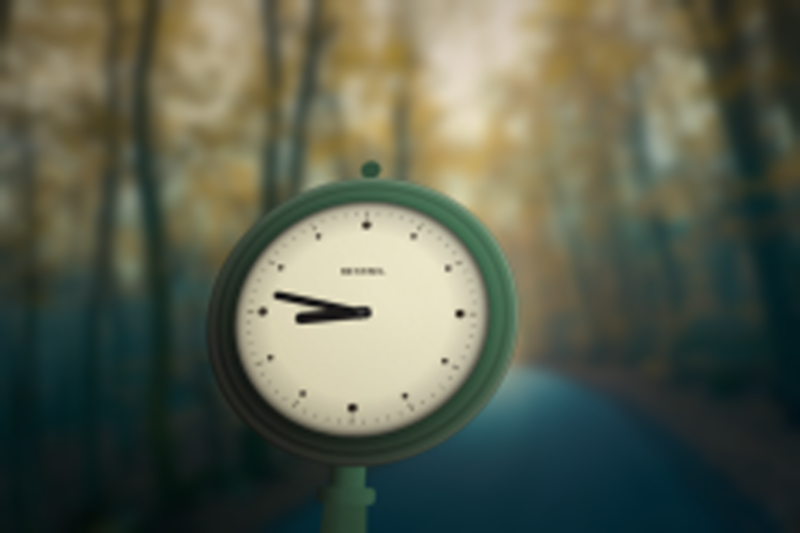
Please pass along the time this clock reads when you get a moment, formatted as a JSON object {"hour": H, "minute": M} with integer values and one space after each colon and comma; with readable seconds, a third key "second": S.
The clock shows {"hour": 8, "minute": 47}
